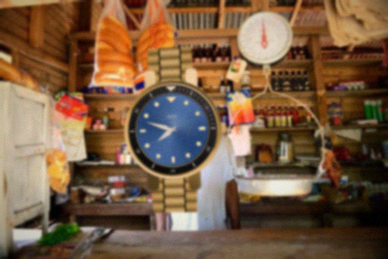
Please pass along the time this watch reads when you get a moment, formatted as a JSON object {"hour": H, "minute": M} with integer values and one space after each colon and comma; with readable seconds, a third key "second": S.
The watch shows {"hour": 7, "minute": 48}
